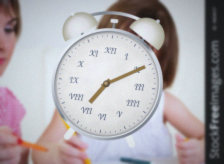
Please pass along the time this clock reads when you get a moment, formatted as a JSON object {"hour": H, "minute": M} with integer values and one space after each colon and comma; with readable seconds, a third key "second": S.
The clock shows {"hour": 7, "minute": 10}
